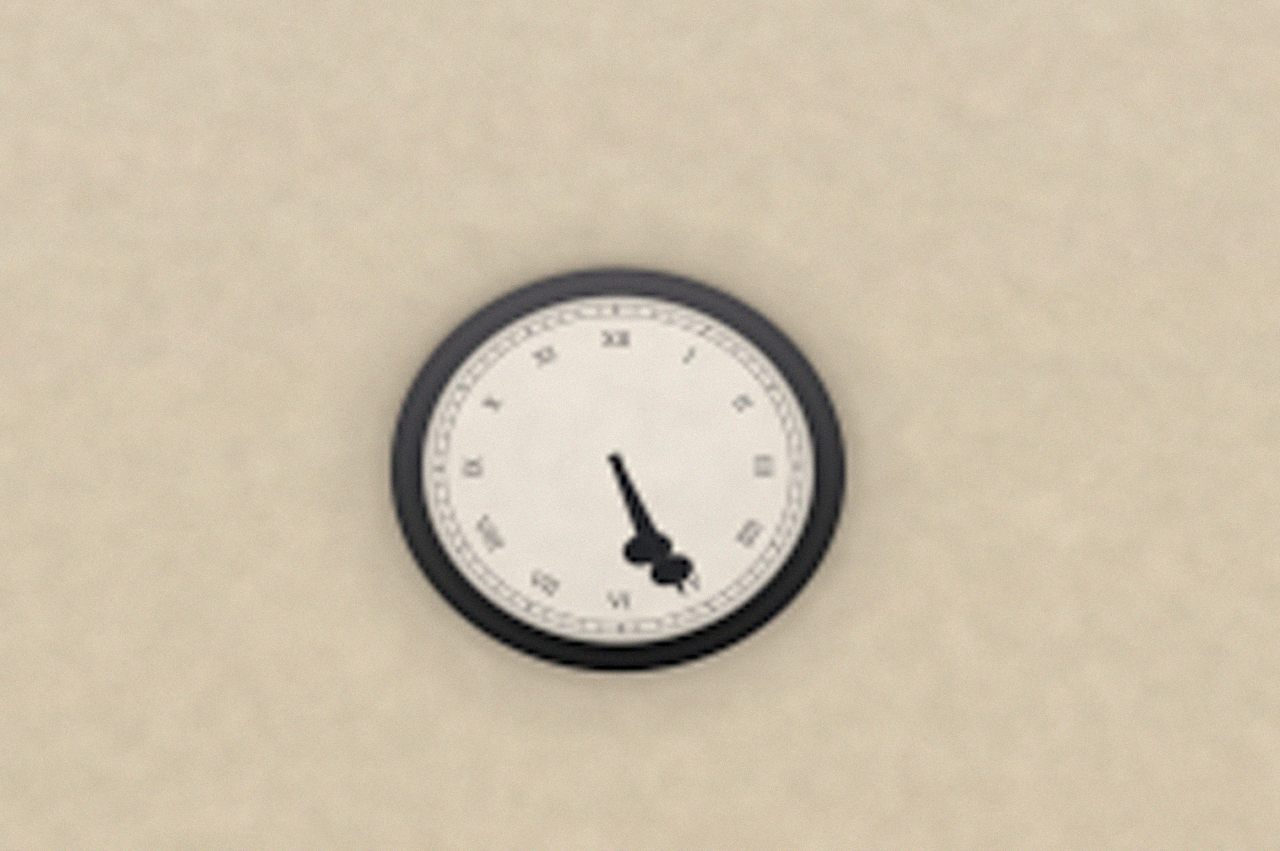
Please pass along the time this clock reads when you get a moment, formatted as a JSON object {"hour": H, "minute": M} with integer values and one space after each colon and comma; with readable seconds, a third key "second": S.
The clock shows {"hour": 5, "minute": 26}
